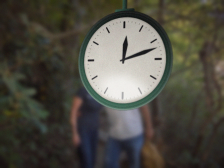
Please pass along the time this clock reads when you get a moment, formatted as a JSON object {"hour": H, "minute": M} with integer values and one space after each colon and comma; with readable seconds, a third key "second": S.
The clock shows {"hour": 12, "minute": 12}
